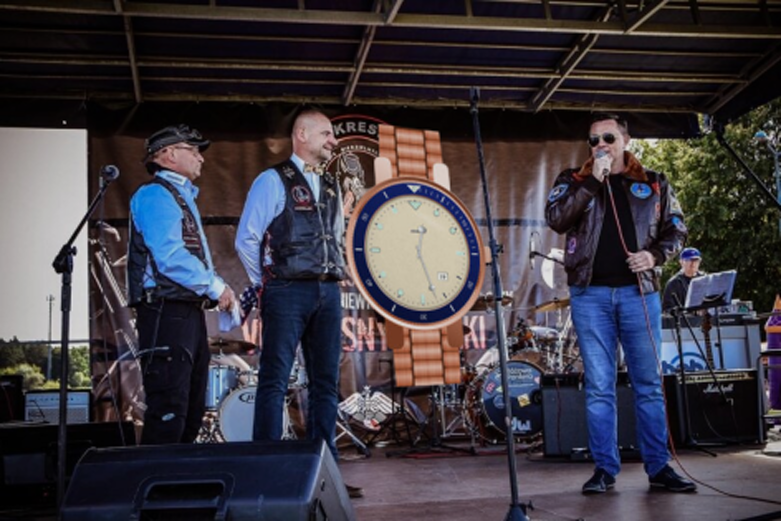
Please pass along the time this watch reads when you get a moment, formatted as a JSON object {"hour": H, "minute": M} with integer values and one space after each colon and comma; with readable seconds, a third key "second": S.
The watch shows {"hour": 12, "minute": 27}
